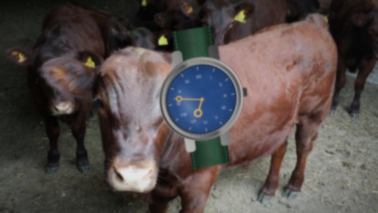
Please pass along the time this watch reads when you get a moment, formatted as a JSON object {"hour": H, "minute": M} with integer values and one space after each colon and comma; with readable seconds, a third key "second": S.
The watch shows {"hour": 6, "minute": 47}
